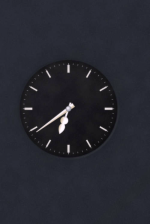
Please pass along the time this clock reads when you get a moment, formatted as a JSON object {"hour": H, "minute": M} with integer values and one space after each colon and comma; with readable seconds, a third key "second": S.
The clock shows {"hour": 6, "minute": 39}
